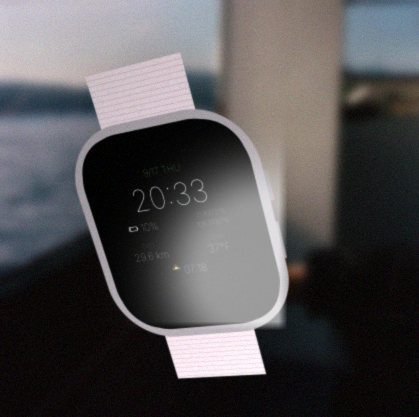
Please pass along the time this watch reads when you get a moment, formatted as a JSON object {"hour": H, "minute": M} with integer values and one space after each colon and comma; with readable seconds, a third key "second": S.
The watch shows {"hour": 20, "minute": 33}
